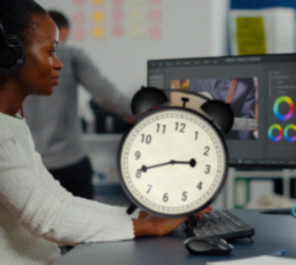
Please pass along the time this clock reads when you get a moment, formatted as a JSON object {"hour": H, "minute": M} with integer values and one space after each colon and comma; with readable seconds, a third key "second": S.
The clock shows {"hour": 2, "minute": 41}
